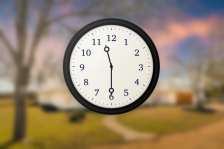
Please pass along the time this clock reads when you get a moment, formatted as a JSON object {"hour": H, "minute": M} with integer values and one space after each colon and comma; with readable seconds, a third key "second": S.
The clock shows {"hour": 11, "minute": 30}
